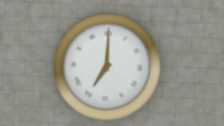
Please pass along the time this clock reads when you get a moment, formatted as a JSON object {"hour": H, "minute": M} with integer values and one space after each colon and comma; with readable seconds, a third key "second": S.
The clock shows {"hour": 7, "minute": 0}
